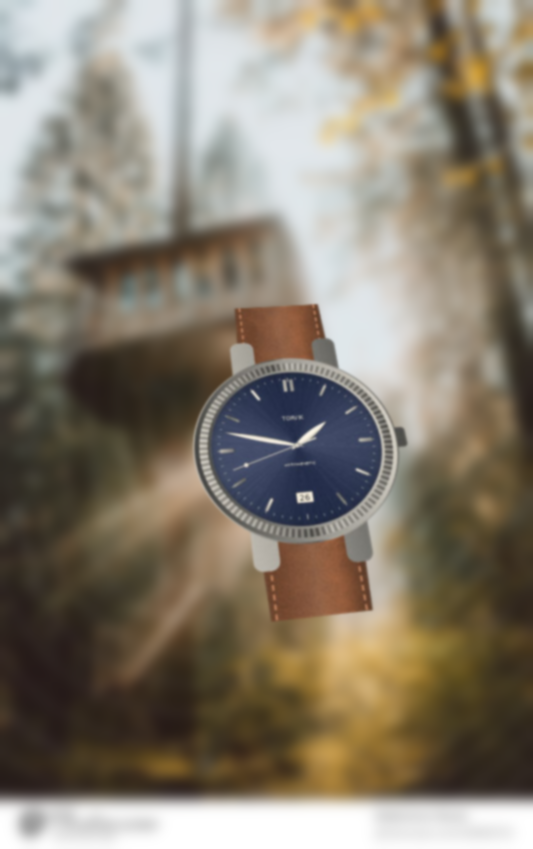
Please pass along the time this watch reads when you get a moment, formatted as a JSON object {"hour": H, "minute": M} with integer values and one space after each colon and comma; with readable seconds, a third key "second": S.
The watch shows {"hour": 1, "minute": 47, "second": 42}
